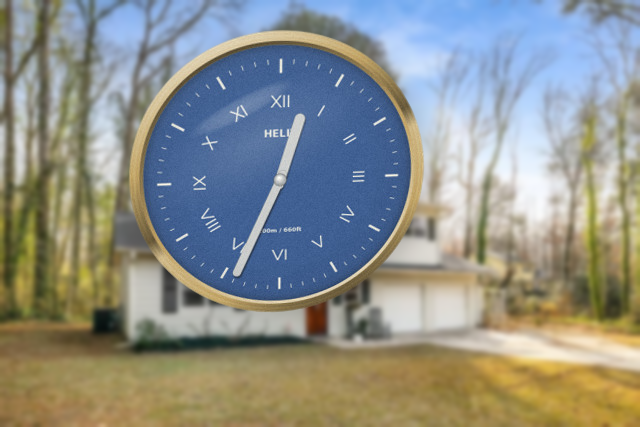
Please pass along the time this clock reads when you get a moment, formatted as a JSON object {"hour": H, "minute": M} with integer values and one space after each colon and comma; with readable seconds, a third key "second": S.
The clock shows {"hour": 12, "minute": 34}
